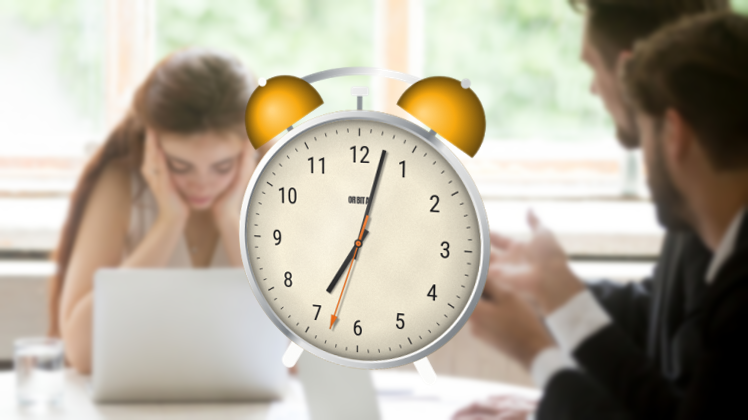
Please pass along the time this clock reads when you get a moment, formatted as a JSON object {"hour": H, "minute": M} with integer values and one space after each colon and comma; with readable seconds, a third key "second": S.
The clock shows {"hour": 7, "minute": 2, "second": 33}
